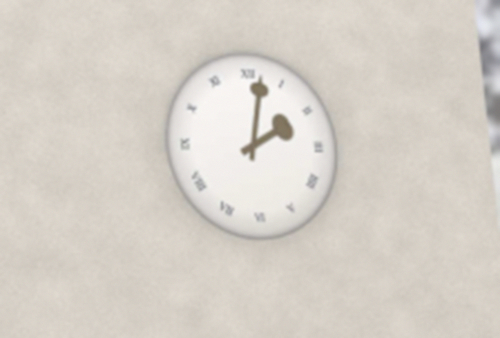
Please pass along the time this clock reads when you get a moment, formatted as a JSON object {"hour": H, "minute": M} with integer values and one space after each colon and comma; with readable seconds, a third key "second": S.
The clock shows {"hour": 2, "minute": 2}
